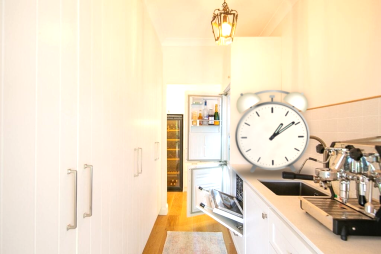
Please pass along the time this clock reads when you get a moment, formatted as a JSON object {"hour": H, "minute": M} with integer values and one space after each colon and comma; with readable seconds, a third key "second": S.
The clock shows {"hour": 1, "minute": 9}
